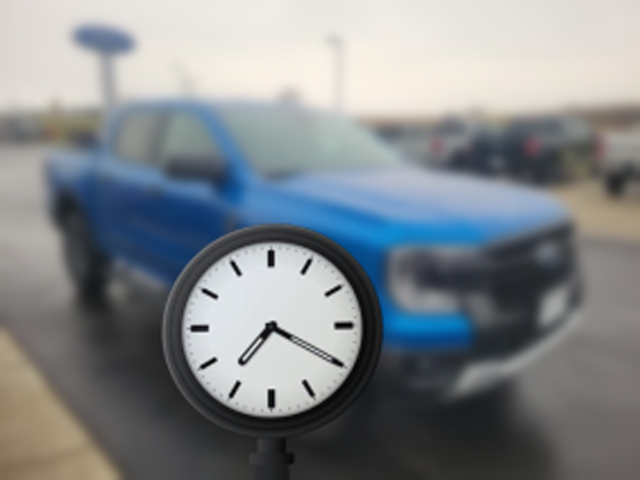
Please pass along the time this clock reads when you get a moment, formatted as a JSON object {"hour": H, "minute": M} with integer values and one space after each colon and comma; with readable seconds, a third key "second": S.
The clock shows {"hour": 7, "minute": 20}
